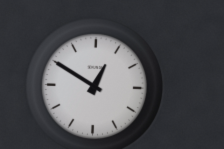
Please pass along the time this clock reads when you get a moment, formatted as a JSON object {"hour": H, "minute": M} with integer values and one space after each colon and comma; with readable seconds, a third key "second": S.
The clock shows {"hour": 12, "minute": 50}
